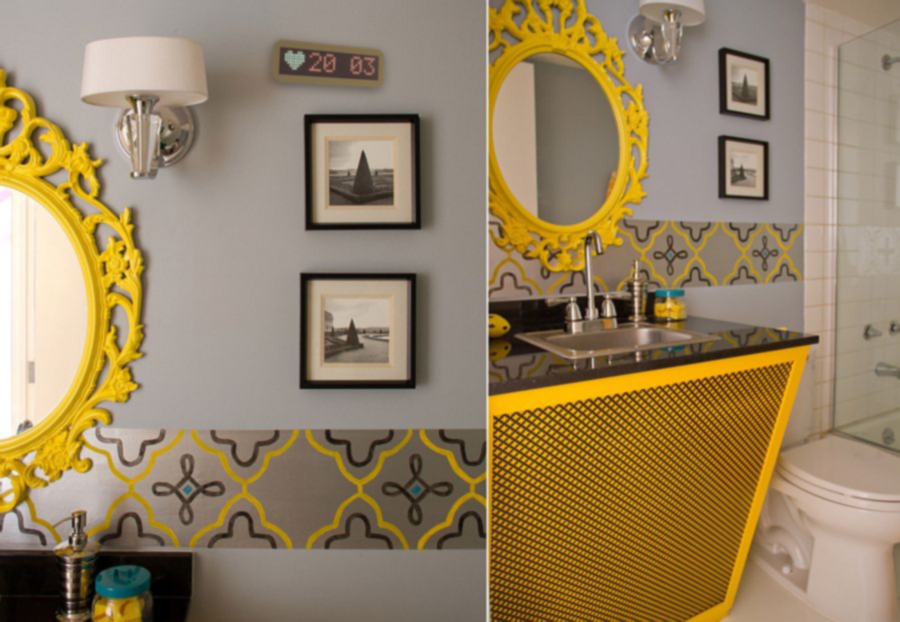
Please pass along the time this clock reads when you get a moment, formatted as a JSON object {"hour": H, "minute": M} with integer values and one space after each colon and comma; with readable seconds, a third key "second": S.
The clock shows {"hour": 20, "minute": 3}
